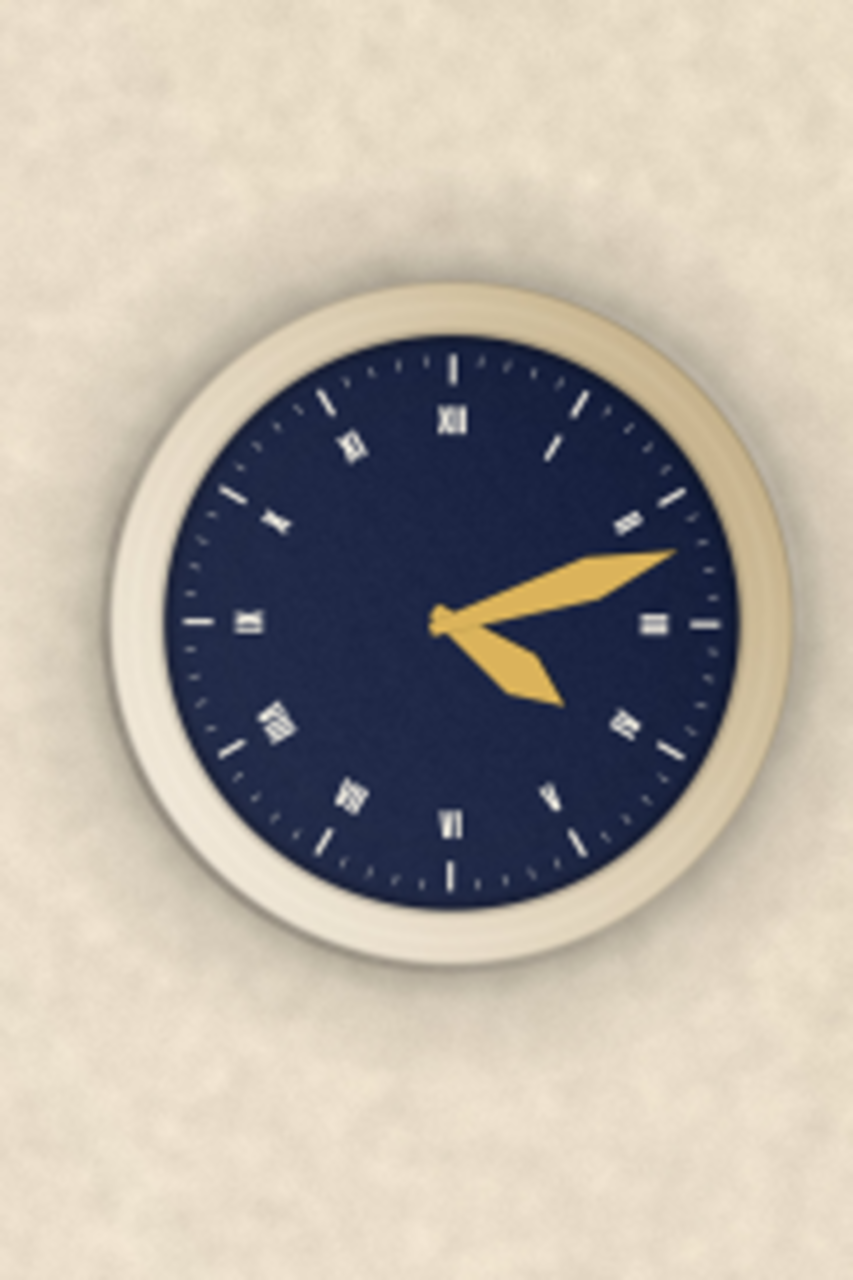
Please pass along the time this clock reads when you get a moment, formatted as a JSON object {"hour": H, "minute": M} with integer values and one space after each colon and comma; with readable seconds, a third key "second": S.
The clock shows {"hour": 4, "minute": 12}
